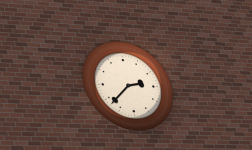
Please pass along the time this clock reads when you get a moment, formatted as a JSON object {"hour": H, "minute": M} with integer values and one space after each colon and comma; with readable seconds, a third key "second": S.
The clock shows {"hour": 2, "minute": 38}
